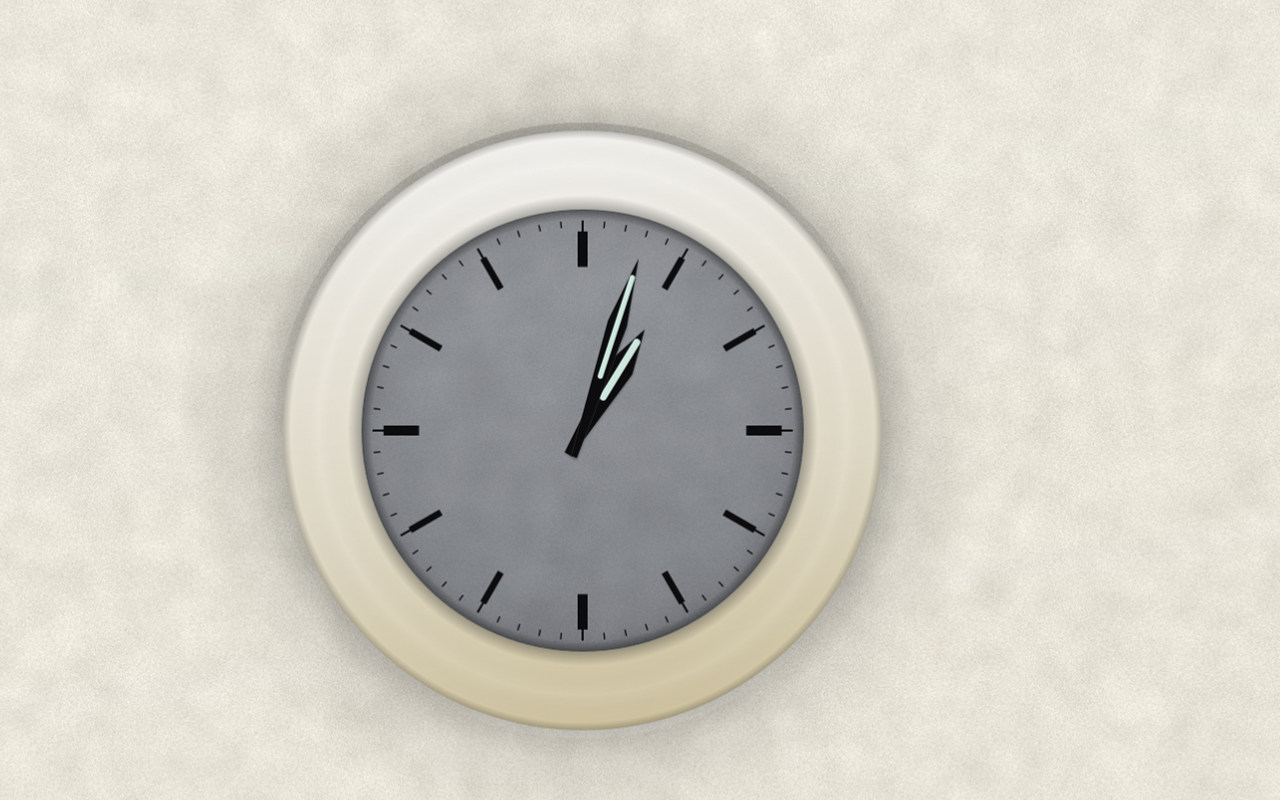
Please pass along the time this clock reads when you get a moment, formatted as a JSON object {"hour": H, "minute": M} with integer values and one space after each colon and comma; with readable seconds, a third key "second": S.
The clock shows {"hour": 1, "minute": 3}
